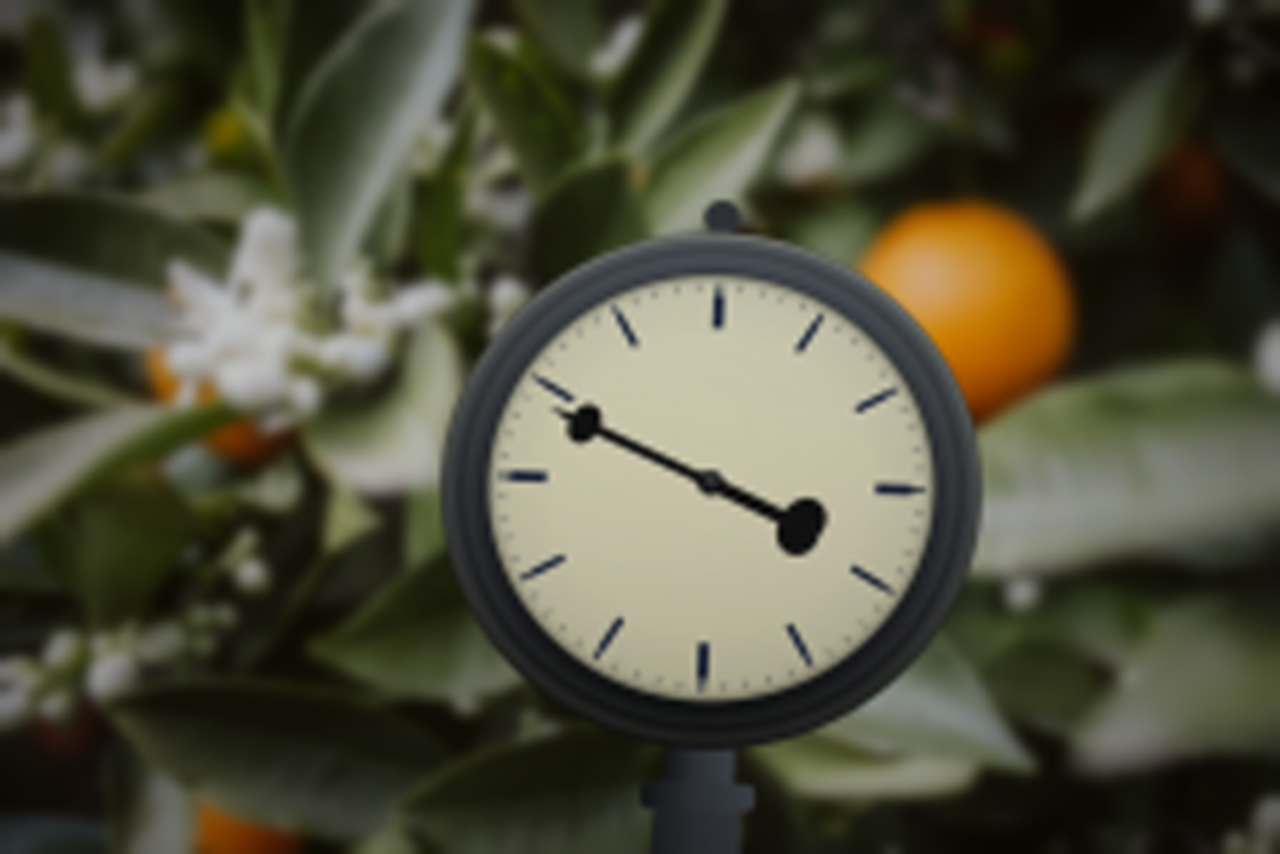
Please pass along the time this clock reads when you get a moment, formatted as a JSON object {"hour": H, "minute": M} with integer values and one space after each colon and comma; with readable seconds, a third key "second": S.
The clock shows {"hour": 3, "minute": 49}
